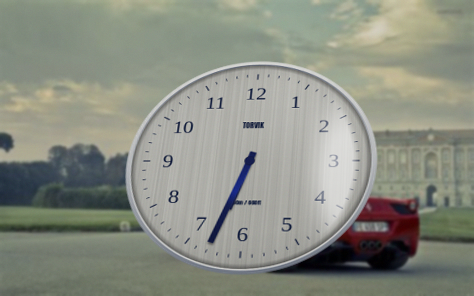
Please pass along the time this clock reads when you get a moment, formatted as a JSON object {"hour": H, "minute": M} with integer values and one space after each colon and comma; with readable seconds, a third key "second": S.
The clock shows {"hour": 6, "minute": 33}
